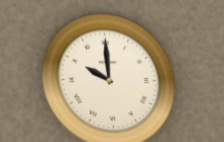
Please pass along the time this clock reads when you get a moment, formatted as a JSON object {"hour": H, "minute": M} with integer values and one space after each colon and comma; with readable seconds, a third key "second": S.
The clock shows {"hour": 10, "minute": 0}
